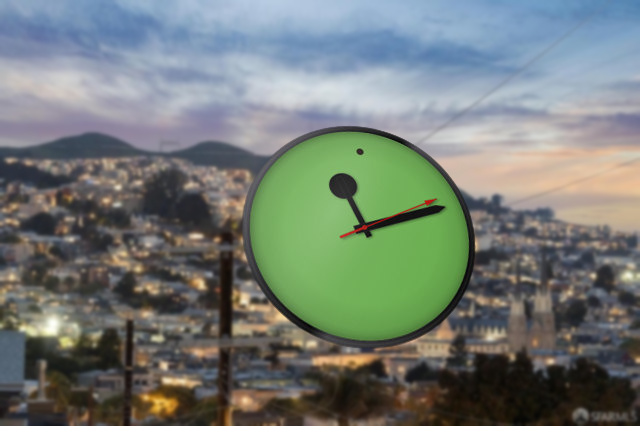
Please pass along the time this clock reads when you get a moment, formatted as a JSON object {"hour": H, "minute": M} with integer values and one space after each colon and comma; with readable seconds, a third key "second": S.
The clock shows {"hour": 11, "minute": 12, "second": 11}
